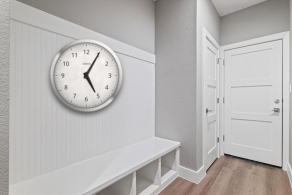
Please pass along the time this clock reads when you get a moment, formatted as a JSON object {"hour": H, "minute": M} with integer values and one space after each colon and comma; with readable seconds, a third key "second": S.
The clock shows {"hour": 5, "minute": 5}
